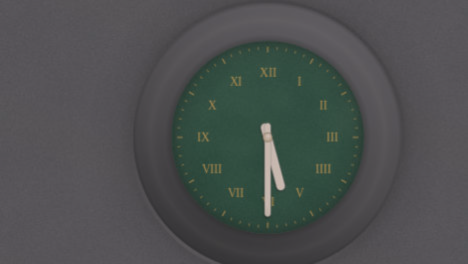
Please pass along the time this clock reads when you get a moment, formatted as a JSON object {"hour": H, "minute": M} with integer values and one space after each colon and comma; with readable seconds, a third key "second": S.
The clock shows {"hour": 5, "minute": 30}
